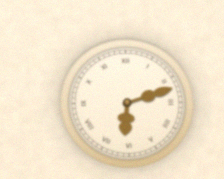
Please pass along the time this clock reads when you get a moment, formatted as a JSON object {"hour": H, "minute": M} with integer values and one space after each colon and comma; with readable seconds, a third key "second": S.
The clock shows {"hour": 6, "minute": 12}
